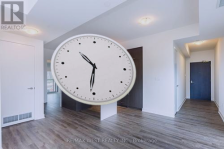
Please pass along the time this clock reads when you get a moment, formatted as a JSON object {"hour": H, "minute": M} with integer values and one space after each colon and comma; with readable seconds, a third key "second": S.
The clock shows {"hour": 10, "minute": 31}
